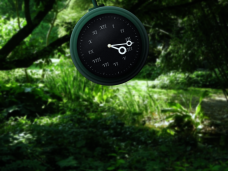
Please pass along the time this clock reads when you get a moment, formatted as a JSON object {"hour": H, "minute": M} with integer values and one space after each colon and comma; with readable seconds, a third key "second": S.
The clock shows {"hour": 4, "minute": 17}
